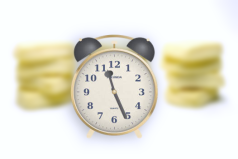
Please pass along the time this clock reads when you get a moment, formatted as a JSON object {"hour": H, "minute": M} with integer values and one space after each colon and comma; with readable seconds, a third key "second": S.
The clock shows {"hour": 11, "minute": 26}
